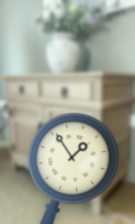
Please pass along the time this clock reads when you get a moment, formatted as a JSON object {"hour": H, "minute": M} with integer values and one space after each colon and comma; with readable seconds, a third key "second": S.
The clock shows {"hour": 12, "minute": 51}
